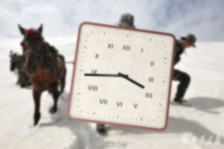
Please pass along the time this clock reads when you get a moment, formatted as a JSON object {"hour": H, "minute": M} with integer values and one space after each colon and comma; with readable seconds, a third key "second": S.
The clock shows {"hour": 3, "minute": 44}
